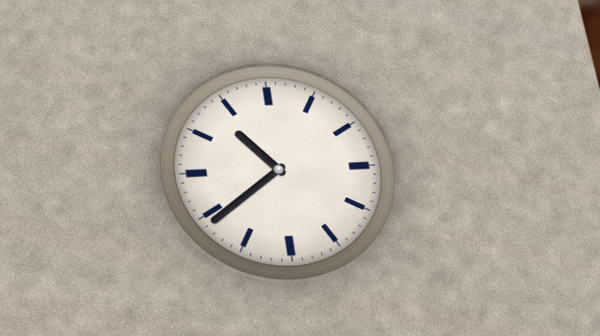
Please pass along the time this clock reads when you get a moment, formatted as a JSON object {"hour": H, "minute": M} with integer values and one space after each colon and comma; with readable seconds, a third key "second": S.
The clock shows {"hour": 10, "minute": 39}
